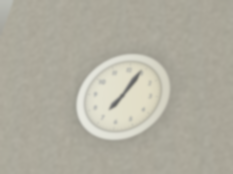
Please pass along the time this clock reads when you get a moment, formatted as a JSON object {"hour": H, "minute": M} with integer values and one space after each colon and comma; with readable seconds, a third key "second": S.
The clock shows {"hour": 7, "minute": 4}
